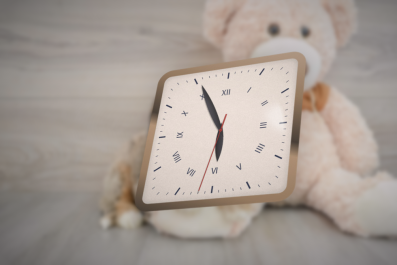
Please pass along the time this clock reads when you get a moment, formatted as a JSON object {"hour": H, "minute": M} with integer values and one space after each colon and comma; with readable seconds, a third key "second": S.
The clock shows {"hour": 5, "minute": 55, "second": 32}
